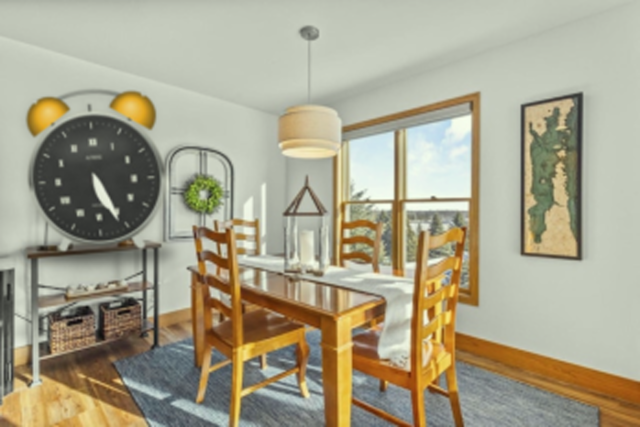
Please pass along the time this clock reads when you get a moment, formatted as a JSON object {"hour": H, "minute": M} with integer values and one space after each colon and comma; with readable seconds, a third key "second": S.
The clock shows {"hour": 5, "minute": 26}
